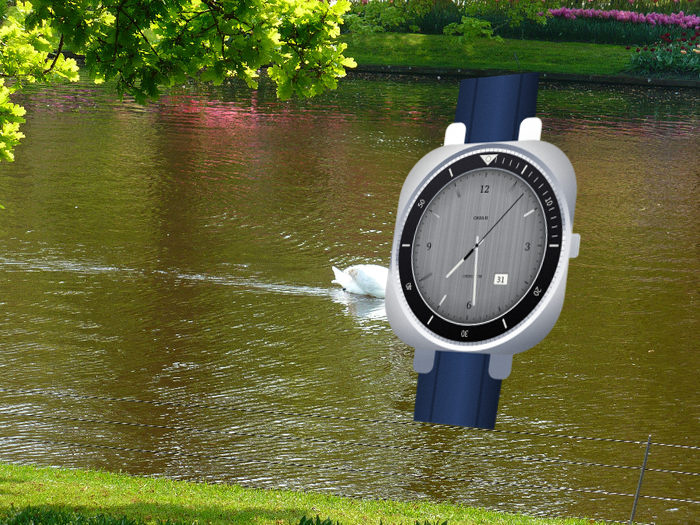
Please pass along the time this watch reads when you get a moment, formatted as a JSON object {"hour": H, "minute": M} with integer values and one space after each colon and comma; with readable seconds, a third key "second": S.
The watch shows {"hour": 7, "minute": 29, "second": 7}
